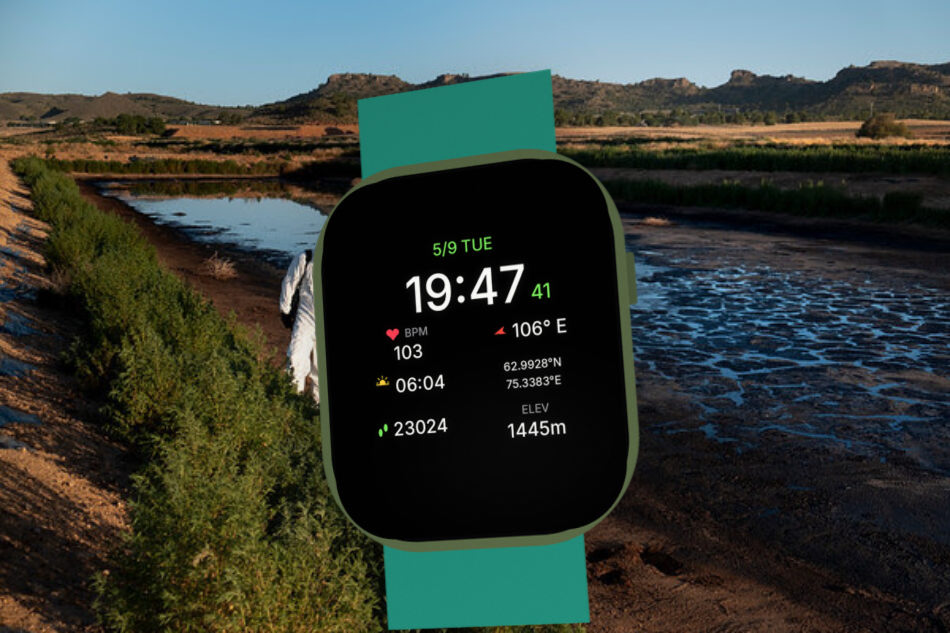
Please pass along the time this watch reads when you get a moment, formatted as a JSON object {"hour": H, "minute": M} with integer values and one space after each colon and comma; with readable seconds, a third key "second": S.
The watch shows {"hour": 19, "minute": 47, "second": 41}
